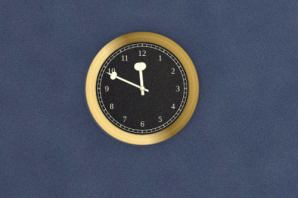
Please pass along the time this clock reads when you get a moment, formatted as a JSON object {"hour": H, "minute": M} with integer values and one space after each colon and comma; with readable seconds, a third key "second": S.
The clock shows {"hour": 11, "minute": 49}
